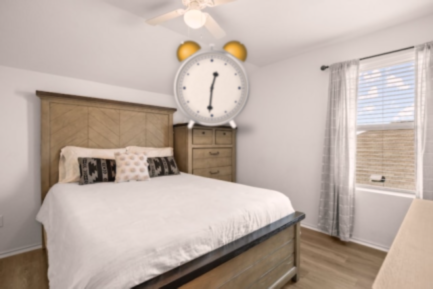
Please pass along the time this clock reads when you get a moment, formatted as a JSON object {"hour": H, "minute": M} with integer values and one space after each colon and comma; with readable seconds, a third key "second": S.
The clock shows {"hour": 12, "minute": 31}
